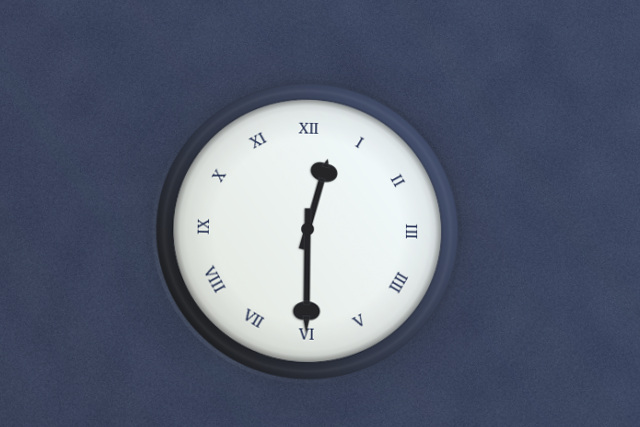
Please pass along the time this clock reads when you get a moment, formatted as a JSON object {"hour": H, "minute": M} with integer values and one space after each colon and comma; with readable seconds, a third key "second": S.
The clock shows {"hour": 12, "minute": 30}
